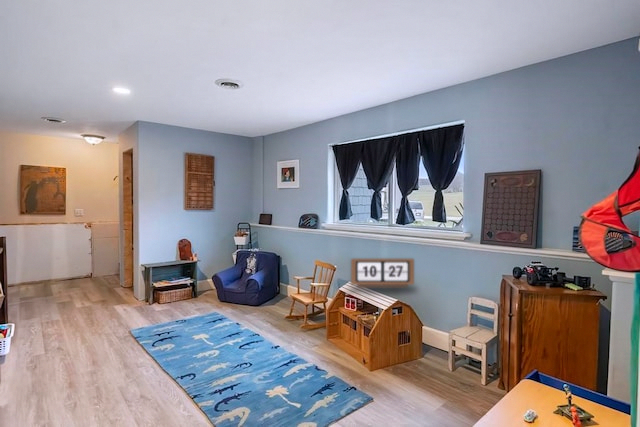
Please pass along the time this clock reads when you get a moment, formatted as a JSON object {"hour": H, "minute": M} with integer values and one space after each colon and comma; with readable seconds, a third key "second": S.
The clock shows {"hour": 10, "minute": 27}
